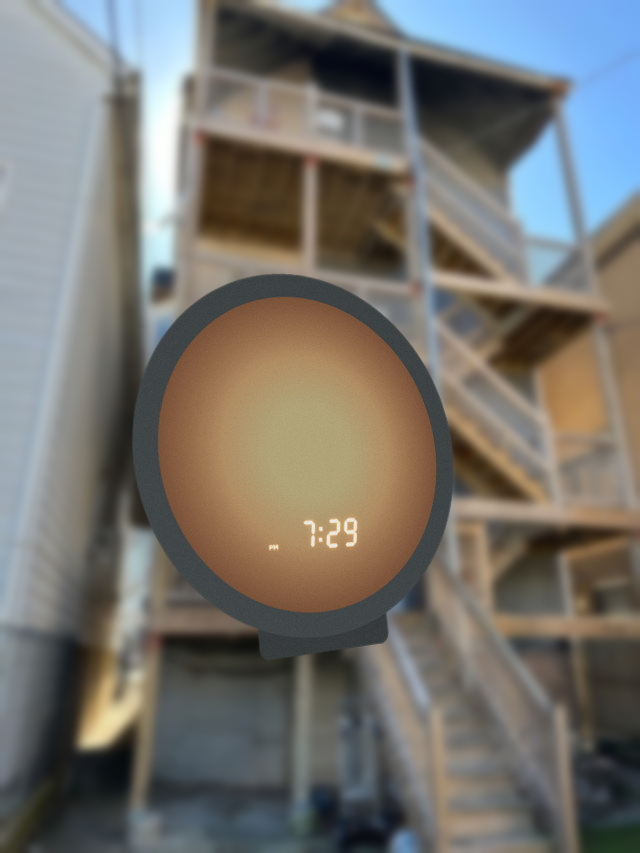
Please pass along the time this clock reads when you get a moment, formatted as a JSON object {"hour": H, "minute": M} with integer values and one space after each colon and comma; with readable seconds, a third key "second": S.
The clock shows {"hour": 7, "minute": 29}
